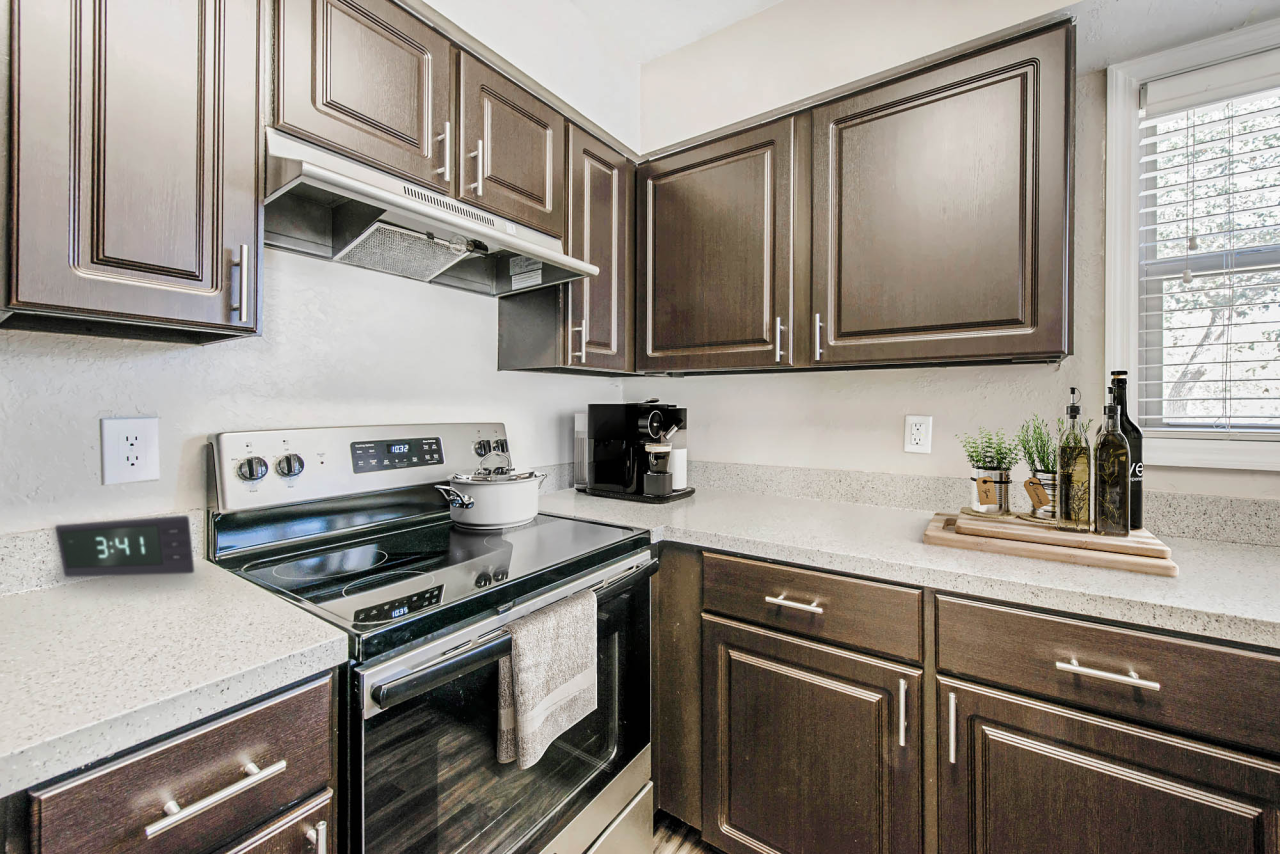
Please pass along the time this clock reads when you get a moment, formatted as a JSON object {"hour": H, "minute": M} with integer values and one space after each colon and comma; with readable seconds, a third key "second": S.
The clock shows {"hour": 3, "minute": 41}
